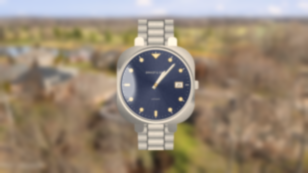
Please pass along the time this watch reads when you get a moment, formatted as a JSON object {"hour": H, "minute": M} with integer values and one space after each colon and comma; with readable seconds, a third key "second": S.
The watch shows {"hour": 1, "minute": 7}
